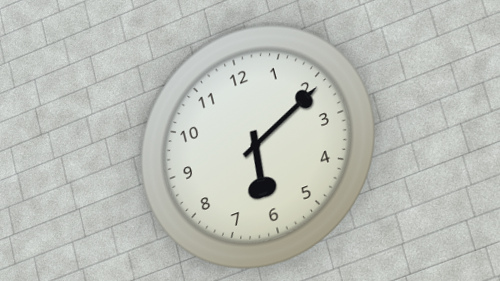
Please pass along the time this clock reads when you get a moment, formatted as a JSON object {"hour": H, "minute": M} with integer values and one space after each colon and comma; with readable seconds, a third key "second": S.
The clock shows {"hour": 6, "minute": 11}
